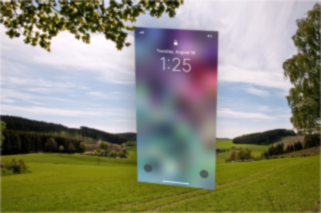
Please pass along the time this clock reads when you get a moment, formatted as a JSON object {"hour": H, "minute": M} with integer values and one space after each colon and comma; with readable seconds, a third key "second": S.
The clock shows {"hour": 1, "minute": 25}
